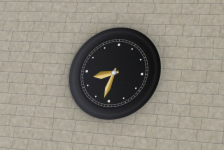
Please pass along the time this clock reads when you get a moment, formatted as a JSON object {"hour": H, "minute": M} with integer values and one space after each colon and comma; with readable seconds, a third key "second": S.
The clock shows {"hour": 8, "minute": 32}
